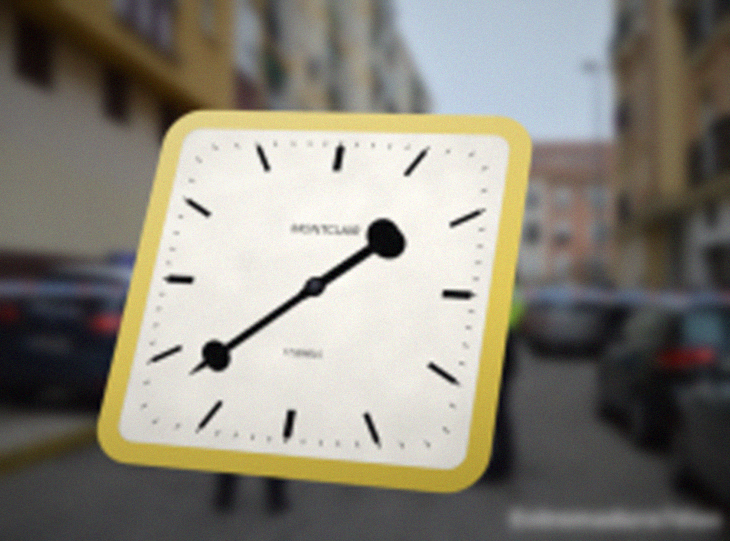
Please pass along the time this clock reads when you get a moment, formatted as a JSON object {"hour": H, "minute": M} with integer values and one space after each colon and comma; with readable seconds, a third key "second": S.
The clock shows {"hour": 1, "minute": 38}
